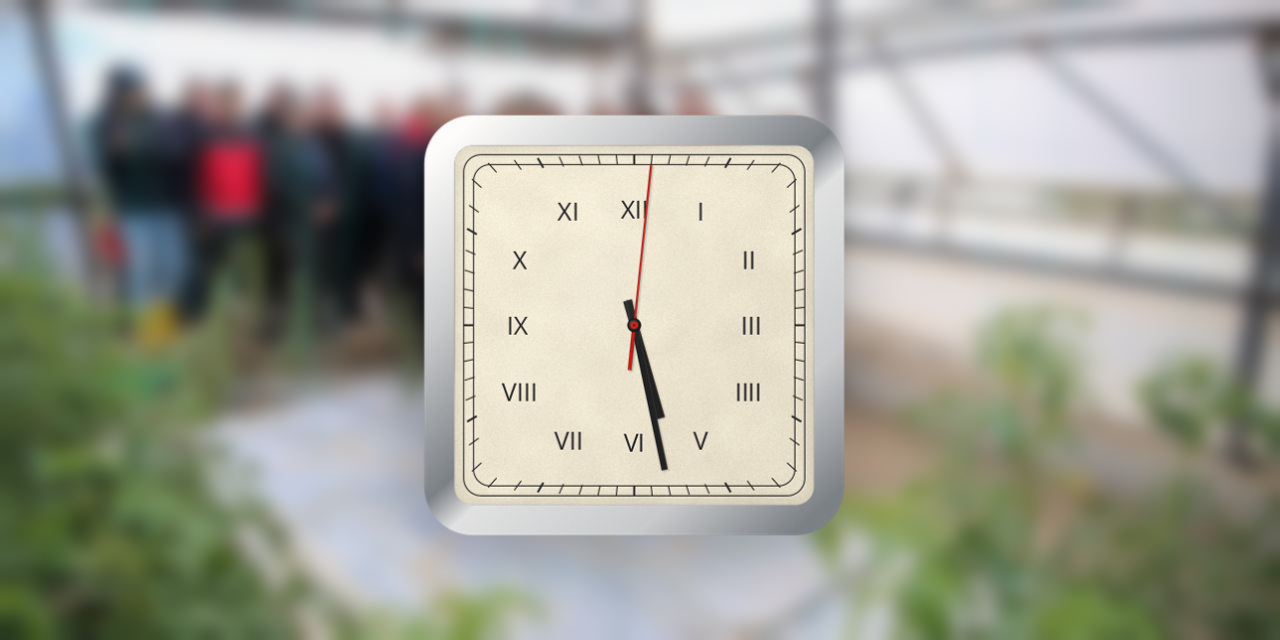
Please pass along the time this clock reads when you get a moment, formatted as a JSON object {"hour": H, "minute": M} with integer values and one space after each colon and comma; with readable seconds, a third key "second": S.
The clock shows {"hour": 5, "minute": 28, "second": 1}
